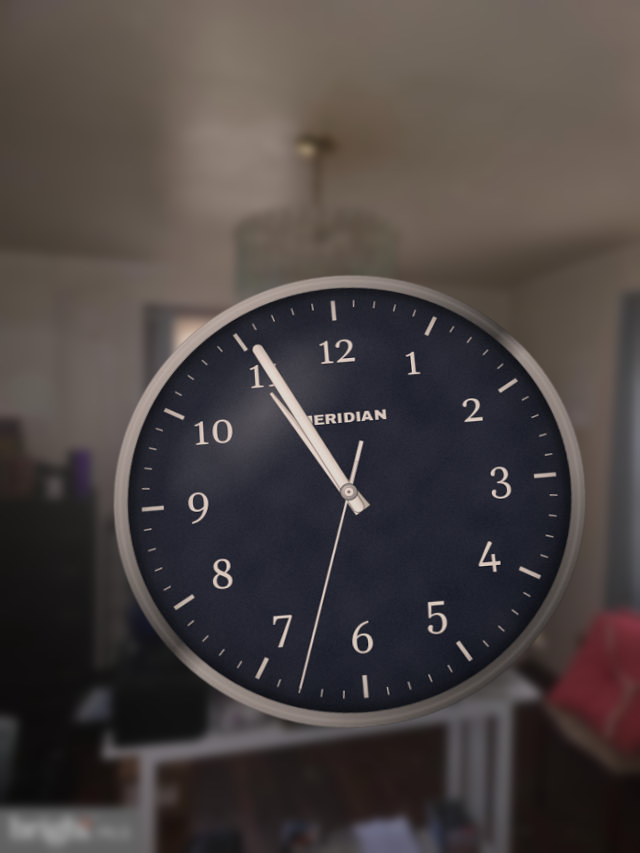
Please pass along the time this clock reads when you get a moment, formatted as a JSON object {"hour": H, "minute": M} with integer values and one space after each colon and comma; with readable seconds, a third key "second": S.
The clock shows {"hour": 10, "minute": 55, "second": 33}
